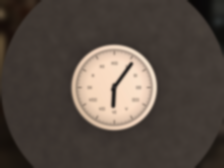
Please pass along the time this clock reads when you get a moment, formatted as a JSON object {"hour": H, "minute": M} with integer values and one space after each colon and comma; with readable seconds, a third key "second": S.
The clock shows {"hour": 6, "minute": 6}
